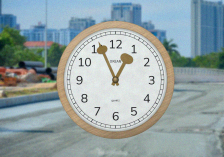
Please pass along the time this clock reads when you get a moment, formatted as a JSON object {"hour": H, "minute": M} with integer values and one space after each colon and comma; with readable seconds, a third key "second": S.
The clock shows {"hour": 12, "minute": 56}
